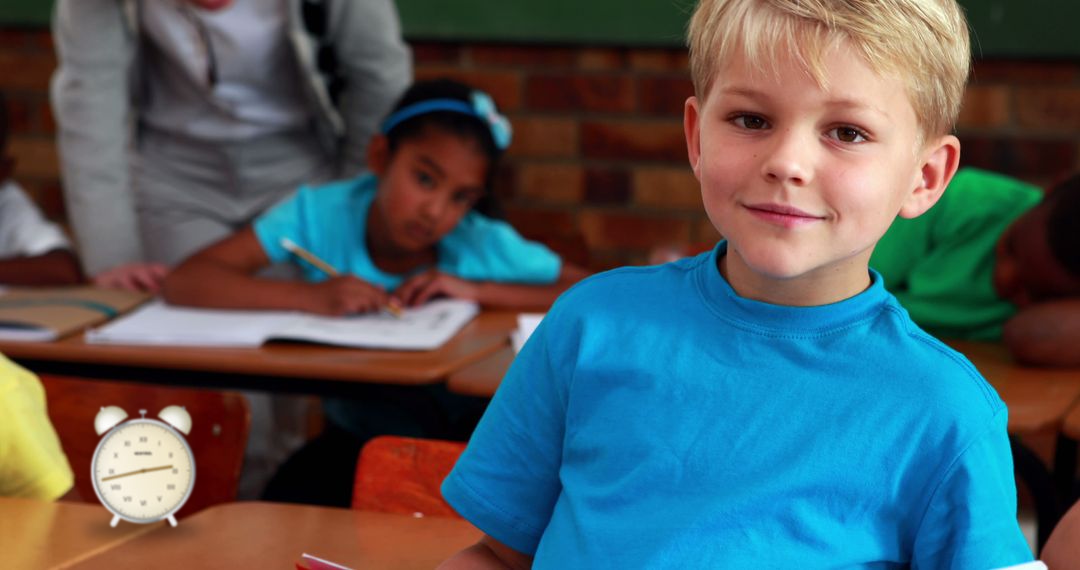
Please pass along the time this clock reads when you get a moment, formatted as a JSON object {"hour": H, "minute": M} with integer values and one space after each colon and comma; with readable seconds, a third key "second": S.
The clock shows {"hour": 2, "minute": 43}
